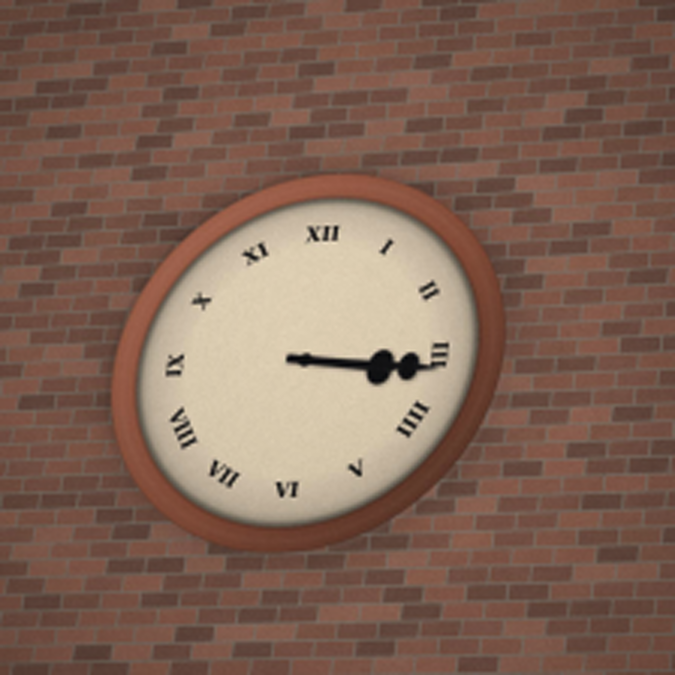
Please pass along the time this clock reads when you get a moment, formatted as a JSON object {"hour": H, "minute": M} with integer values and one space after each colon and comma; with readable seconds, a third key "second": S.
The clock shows {"hour": 3, "minute": 16}
